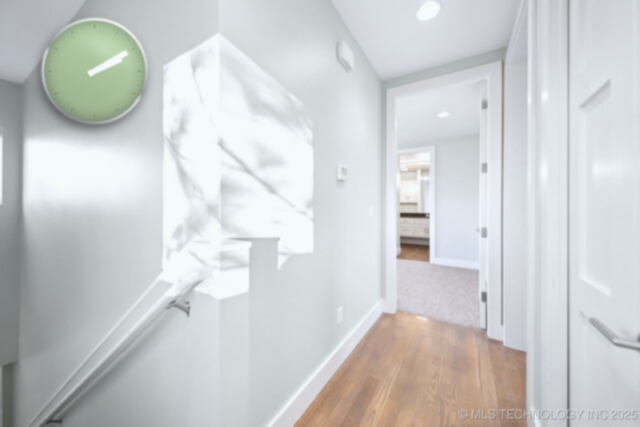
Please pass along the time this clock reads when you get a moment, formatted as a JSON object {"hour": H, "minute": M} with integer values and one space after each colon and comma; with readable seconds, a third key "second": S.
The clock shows {"hour": 2, "minute": 10}
